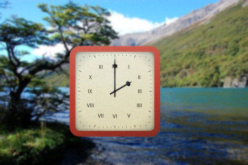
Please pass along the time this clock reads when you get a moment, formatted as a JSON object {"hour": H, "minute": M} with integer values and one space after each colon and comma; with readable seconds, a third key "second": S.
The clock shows {"hour": 2, "minute": 0}
